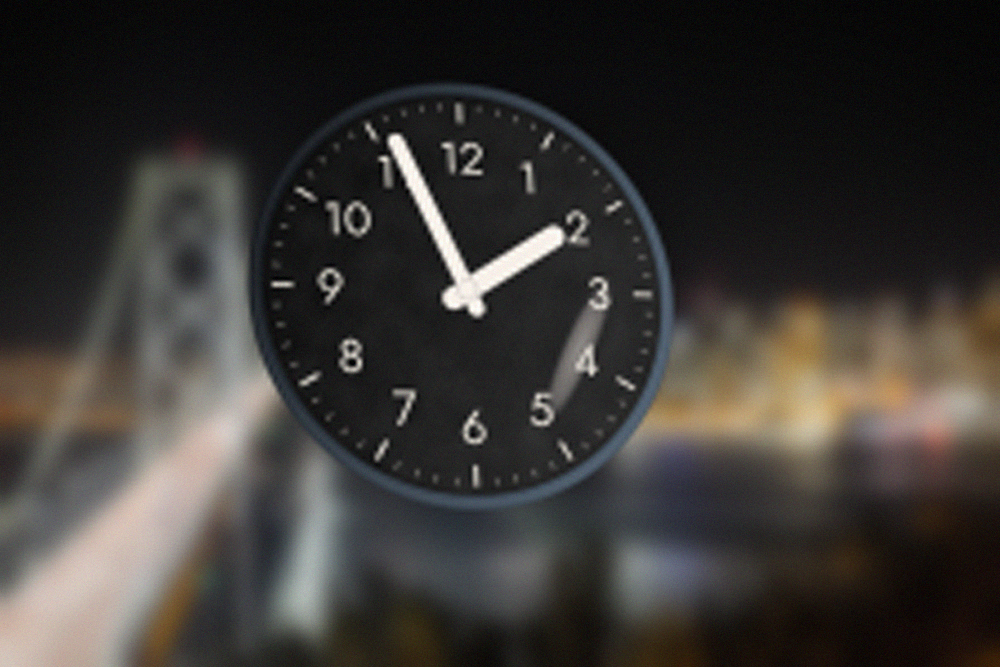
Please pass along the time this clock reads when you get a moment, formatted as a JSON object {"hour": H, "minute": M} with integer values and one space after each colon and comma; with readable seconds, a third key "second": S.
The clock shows {"hour": 1, "minute": 56}
